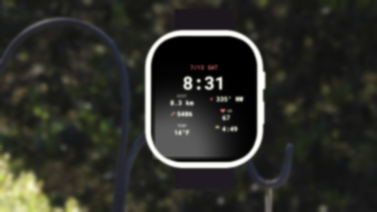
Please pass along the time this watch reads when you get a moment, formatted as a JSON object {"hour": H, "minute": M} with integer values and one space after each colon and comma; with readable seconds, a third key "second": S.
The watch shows {"hour": 8, "minute": 31}
